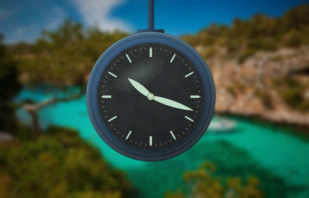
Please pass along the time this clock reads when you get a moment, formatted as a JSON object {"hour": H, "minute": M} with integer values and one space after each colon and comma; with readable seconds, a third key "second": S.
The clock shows {"hour": 10, "minute": 18}
